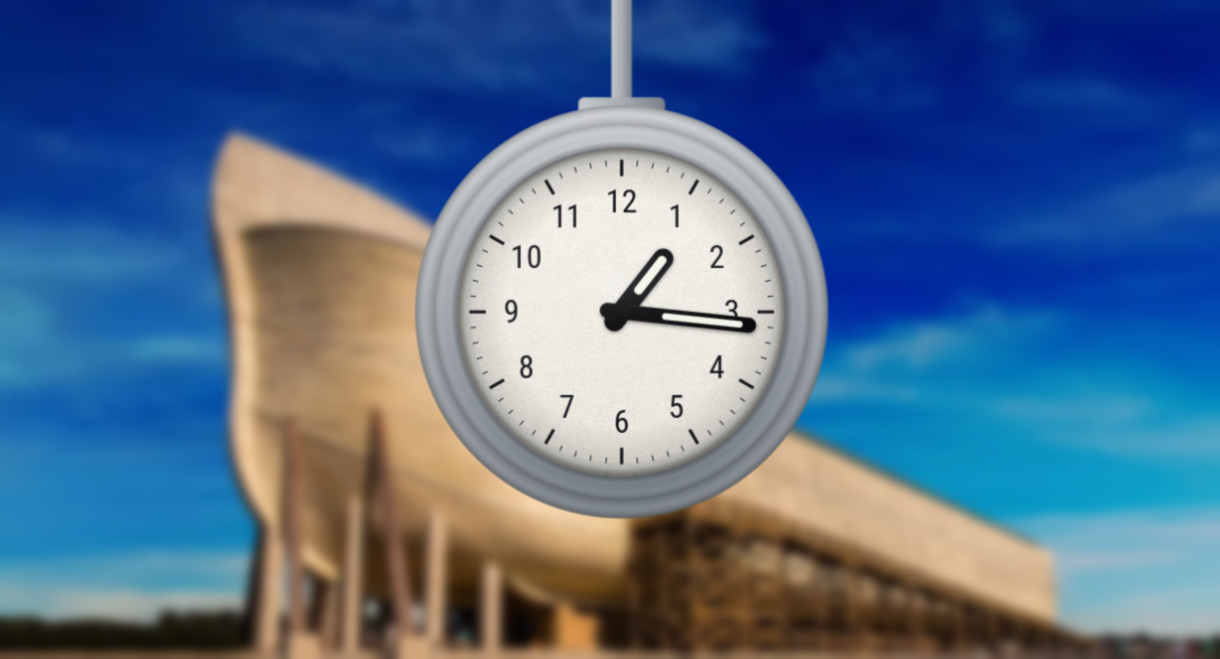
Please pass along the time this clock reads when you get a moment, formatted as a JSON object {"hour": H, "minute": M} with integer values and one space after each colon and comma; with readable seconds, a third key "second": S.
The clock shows {"hour": 1, "minute": 16}
